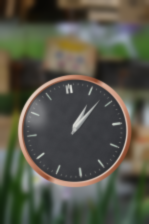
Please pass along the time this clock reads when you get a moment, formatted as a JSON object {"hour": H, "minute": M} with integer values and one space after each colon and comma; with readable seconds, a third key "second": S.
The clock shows {"hour": 1, "minute": 8}
